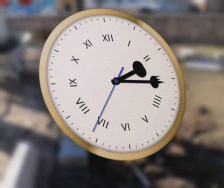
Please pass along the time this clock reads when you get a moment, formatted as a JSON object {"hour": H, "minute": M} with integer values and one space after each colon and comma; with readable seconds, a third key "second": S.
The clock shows {"hour": 2, "minute": 15, "second": 36}
